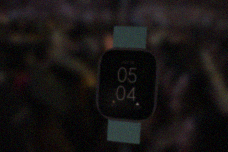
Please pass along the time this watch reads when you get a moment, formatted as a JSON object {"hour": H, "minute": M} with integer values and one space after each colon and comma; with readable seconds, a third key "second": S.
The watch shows {"hour": 5, "minute": 4}
